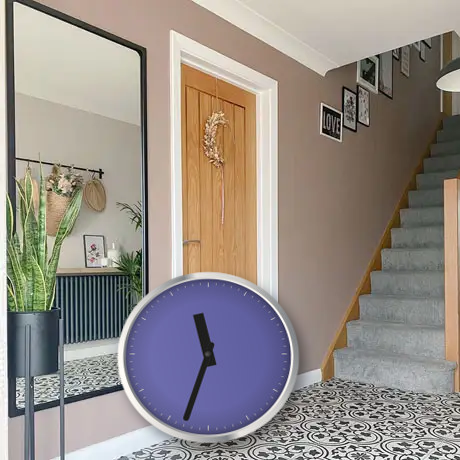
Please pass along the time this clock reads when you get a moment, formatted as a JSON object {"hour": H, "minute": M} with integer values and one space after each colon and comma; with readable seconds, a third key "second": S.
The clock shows {"hour": 11, "minute": 33}
